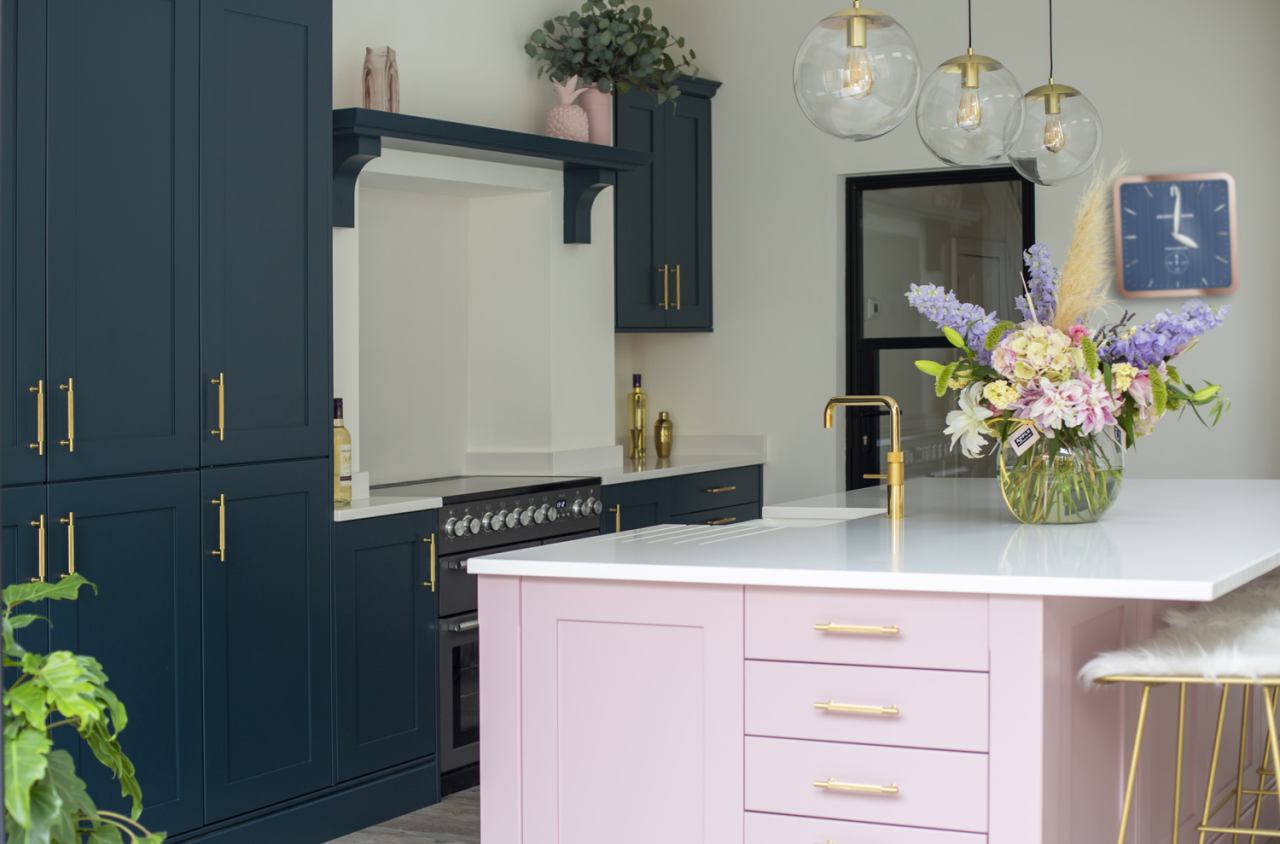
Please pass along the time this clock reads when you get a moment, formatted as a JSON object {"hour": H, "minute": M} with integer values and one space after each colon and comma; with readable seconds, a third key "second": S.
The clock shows {"hour": 4, "minute": 1}
